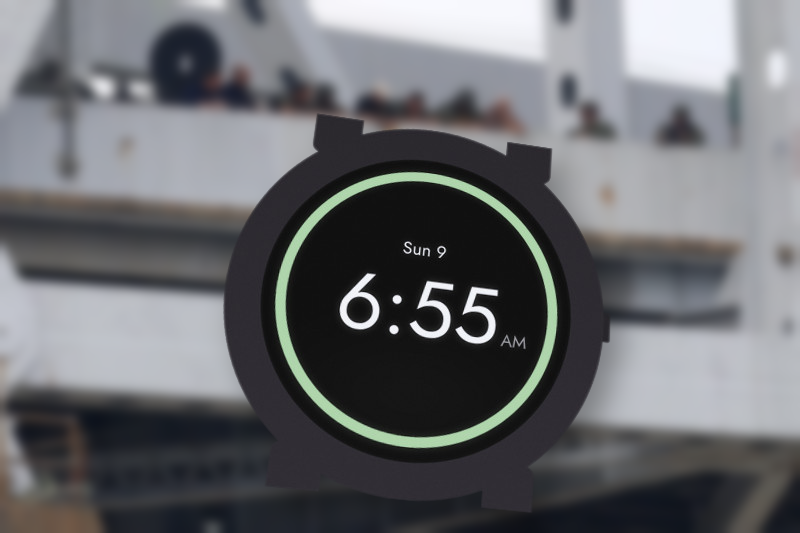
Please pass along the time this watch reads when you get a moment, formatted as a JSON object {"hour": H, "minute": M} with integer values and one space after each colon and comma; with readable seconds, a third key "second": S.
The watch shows {"hour": 6, "minute": 55}
